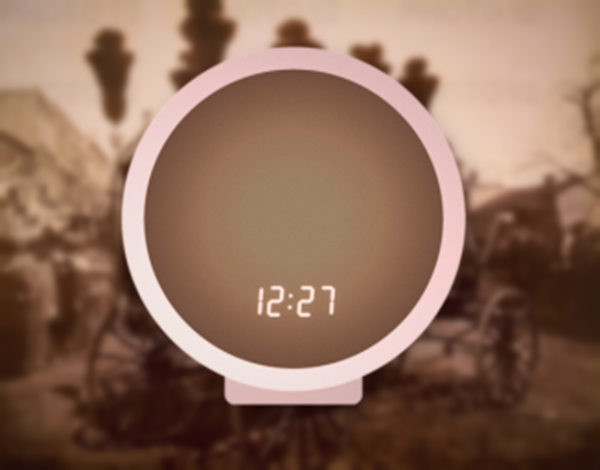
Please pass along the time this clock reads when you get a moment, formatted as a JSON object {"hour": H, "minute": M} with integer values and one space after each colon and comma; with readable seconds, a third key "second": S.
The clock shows {"hour": 12, "minute": 27}
